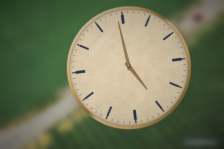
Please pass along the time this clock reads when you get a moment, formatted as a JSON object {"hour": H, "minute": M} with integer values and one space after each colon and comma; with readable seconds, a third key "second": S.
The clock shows {"hour": 4, "minute": 59}
